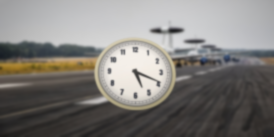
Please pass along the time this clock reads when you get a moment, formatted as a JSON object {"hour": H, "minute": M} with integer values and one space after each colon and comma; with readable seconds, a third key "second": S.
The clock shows {"hour": 5, "minute": 19}
